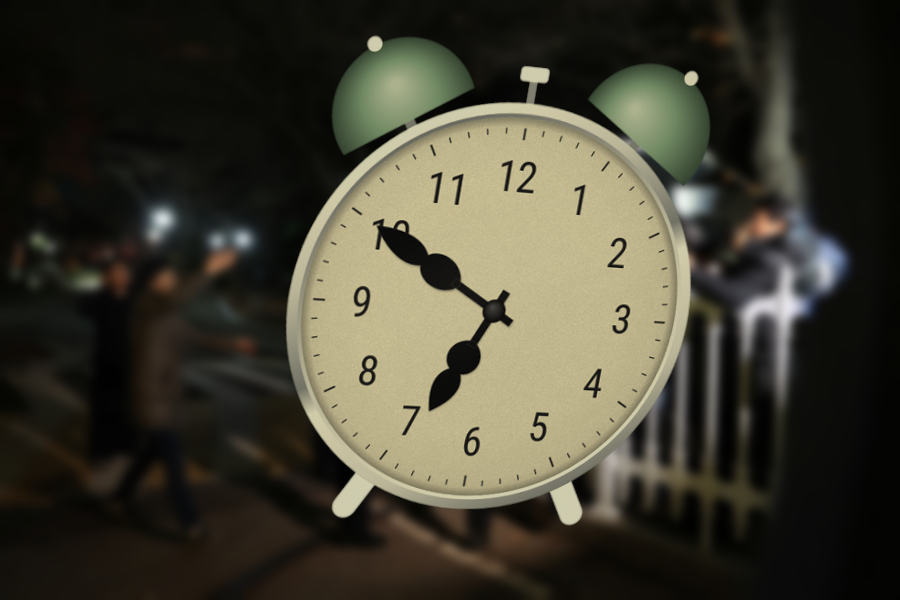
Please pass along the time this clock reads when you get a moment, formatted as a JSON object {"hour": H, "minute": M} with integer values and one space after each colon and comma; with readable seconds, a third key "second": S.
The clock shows {"hour": 6, "minute": 50}
